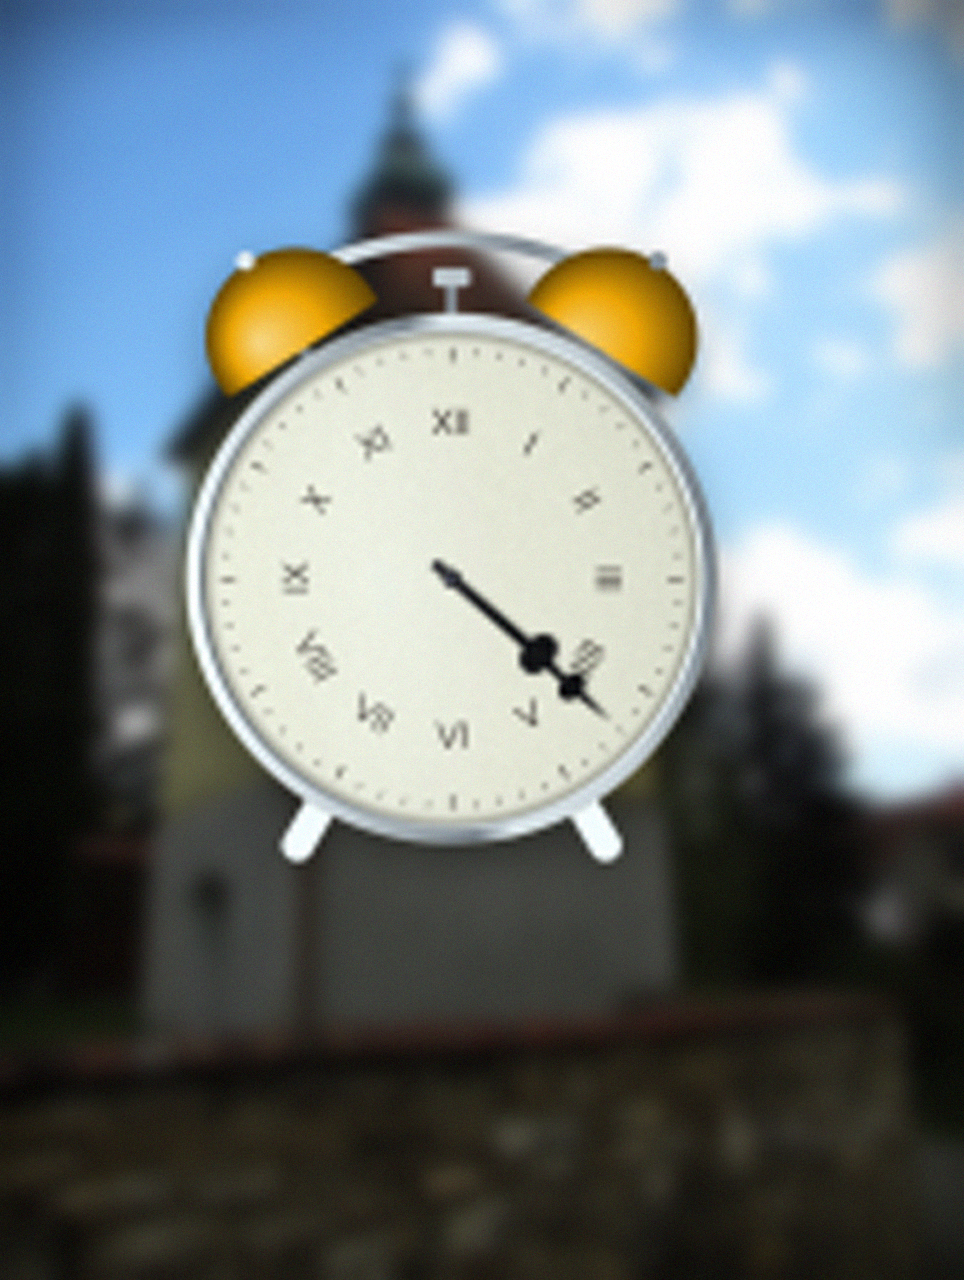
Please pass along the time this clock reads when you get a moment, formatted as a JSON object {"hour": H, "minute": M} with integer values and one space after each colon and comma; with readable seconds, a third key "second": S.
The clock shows {"hour": 4, "minute": 22}
